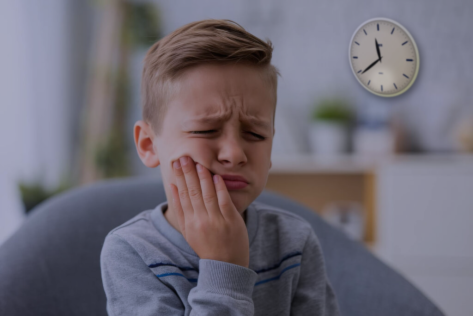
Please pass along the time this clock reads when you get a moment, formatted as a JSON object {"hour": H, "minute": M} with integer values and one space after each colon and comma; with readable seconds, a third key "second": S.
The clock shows {"hour": 11, "minute": 39}
